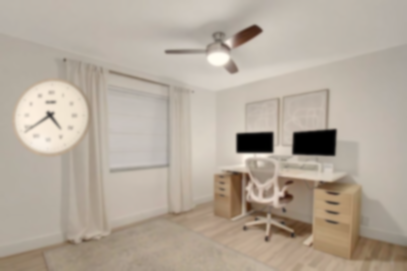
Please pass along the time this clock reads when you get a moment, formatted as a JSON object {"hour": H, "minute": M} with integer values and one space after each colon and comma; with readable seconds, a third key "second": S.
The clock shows {"hour": 4, "minute": 39}
